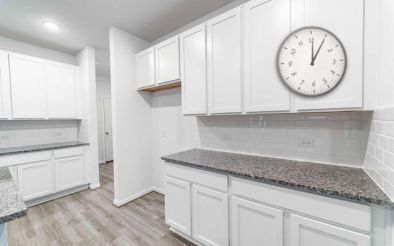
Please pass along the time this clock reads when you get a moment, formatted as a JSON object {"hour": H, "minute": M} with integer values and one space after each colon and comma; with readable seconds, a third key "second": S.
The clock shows {"hour": 12, "minute": 5}
